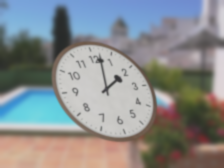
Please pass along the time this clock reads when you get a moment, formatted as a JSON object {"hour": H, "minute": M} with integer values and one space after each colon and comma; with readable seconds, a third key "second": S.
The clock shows {"hour": 2, "minute": 2}
